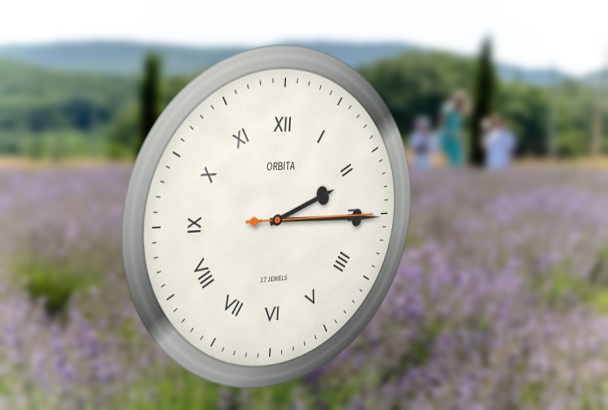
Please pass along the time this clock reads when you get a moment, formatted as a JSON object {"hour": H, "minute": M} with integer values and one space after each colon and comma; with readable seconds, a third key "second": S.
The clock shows {"hour": 2, "minute": 15, "second": 15}
